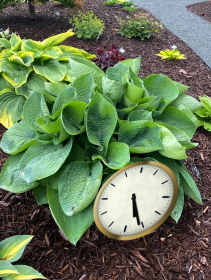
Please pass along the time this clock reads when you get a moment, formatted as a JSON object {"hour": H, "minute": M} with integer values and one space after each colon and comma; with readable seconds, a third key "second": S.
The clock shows {"hour": 5, "minute": 26}
